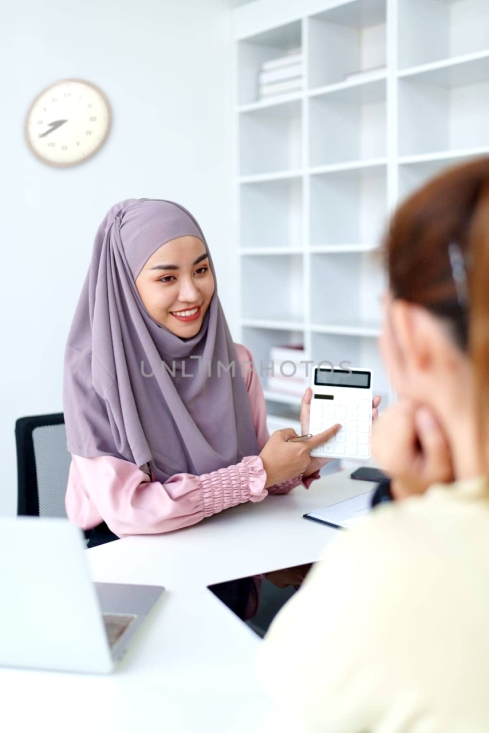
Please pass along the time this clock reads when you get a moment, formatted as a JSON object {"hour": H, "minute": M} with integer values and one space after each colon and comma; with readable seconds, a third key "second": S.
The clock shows {"hour": 8, "minute": 40}
